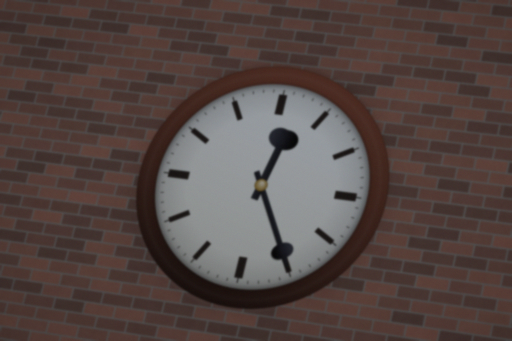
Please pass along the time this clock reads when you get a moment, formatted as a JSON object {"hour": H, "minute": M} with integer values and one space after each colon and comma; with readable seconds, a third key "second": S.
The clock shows {"hour": 12, "minute": 25}
